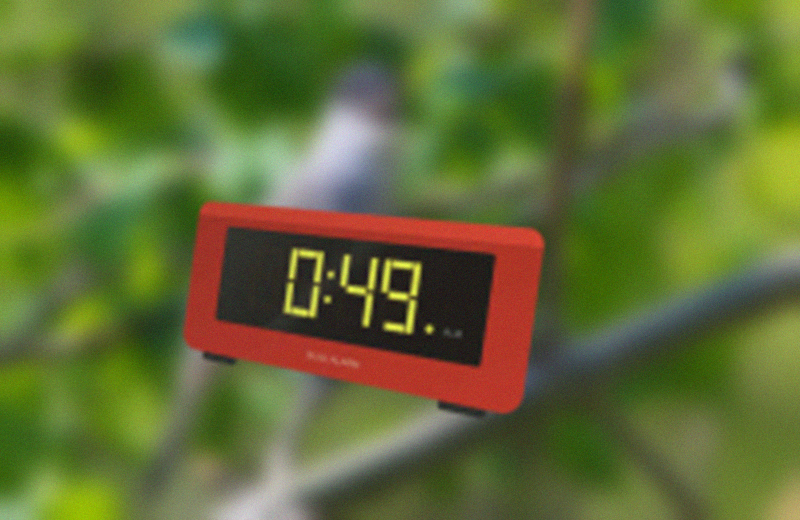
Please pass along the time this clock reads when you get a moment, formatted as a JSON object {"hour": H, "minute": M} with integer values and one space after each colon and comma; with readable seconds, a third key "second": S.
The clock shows {"hour": 0, "minute": 49}
